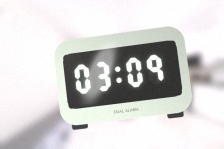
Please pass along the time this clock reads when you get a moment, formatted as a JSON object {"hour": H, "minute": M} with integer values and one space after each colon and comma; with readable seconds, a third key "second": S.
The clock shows {"hour": 3, "minute": 9}
